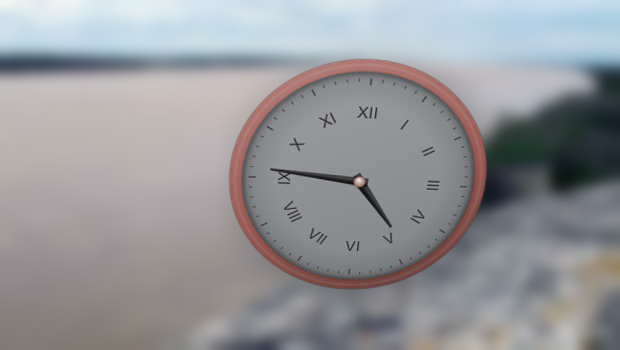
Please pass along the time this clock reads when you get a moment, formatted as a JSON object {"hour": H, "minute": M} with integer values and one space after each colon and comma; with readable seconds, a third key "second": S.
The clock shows {"hour": 4, "minute": 46}
